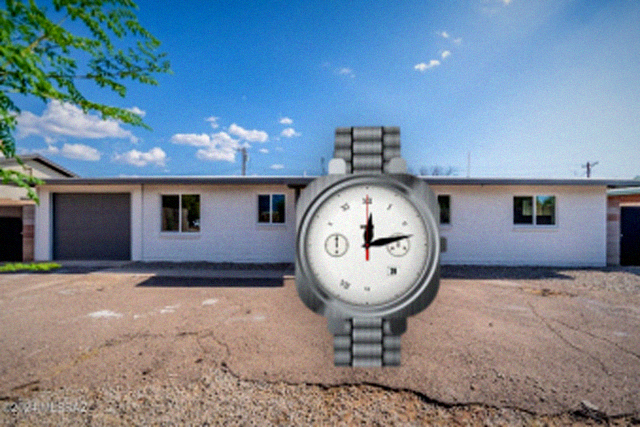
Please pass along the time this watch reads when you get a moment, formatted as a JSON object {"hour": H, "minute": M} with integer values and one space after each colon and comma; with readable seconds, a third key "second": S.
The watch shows {"hour": 12, "minute": 13}
